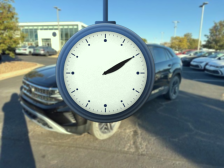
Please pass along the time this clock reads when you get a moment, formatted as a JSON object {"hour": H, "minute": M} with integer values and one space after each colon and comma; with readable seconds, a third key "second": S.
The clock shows {"hour": 2, "minute": 10}
